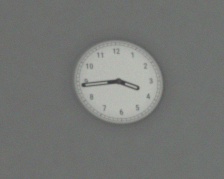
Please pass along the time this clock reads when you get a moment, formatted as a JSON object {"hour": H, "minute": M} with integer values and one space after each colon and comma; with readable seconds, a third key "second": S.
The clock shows {"hour": 3, "minute": 44}
